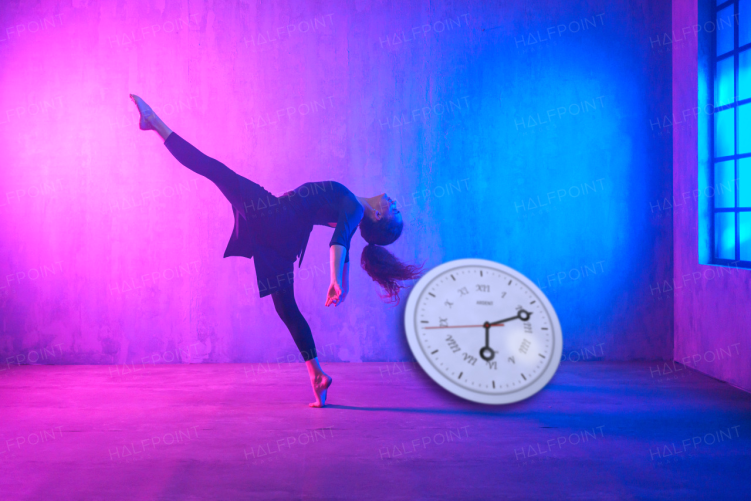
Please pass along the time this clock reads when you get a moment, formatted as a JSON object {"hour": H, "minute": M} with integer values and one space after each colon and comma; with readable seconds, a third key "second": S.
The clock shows {"hour": 6, "minute": 11, "second": 44}
